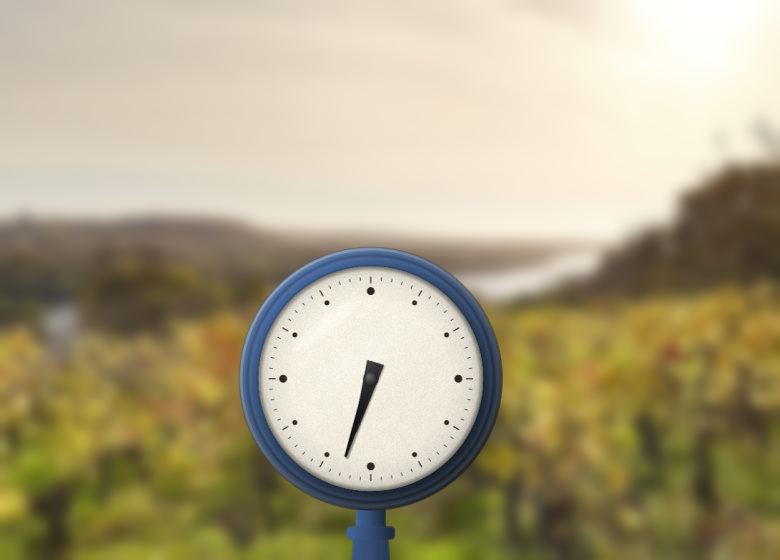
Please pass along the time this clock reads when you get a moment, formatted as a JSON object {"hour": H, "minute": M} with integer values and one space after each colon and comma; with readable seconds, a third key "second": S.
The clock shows {"hour": 6, "minute": 33}
